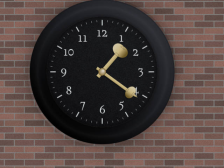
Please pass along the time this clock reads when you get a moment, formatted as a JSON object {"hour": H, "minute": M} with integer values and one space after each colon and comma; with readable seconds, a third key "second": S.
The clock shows {"hour": 1, "minute": 21}
